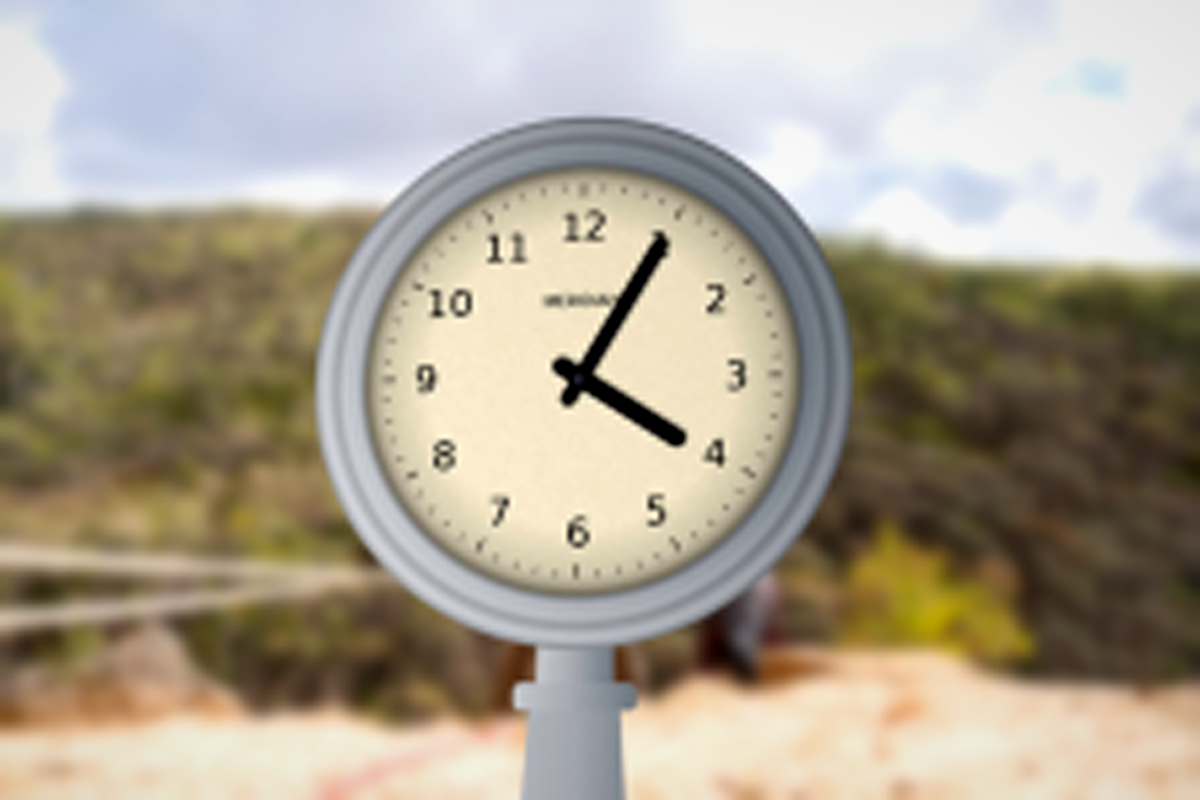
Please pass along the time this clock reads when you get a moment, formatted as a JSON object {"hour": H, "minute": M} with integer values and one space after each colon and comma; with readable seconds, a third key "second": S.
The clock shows {"hour": 4, "minute": 5}
